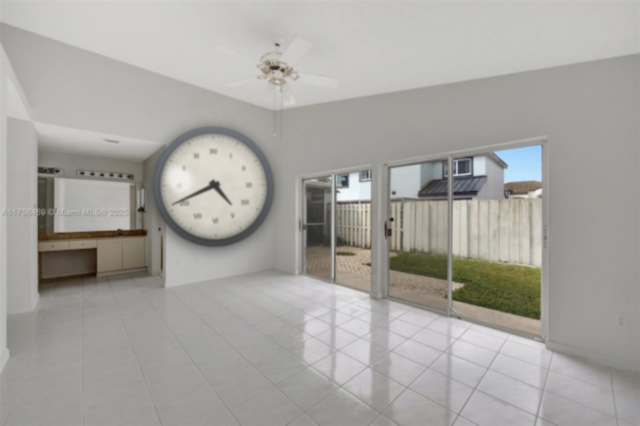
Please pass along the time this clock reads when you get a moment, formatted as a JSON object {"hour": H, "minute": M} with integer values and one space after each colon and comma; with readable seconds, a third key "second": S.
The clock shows {"hour": 4, "minute": 41}
